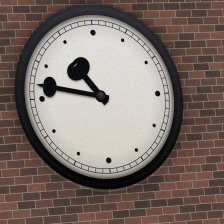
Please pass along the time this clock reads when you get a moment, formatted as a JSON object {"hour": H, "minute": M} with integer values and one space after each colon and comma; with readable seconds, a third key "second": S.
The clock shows {"hour": 10, "minute": 47}
